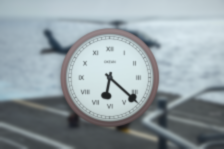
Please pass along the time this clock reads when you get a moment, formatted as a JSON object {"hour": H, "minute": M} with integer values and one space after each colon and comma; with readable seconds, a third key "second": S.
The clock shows {"hour": 6, "minute": 22}
